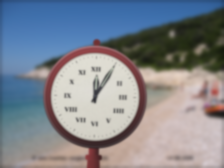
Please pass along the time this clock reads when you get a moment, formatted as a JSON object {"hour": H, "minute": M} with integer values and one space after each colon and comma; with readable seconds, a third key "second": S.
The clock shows {"hour": 12, "minute": 5}
